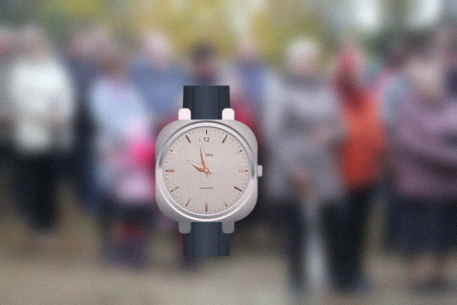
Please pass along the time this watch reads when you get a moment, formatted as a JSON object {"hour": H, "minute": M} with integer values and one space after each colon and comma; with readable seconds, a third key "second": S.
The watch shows {"hour": 9, "minute": 58}
